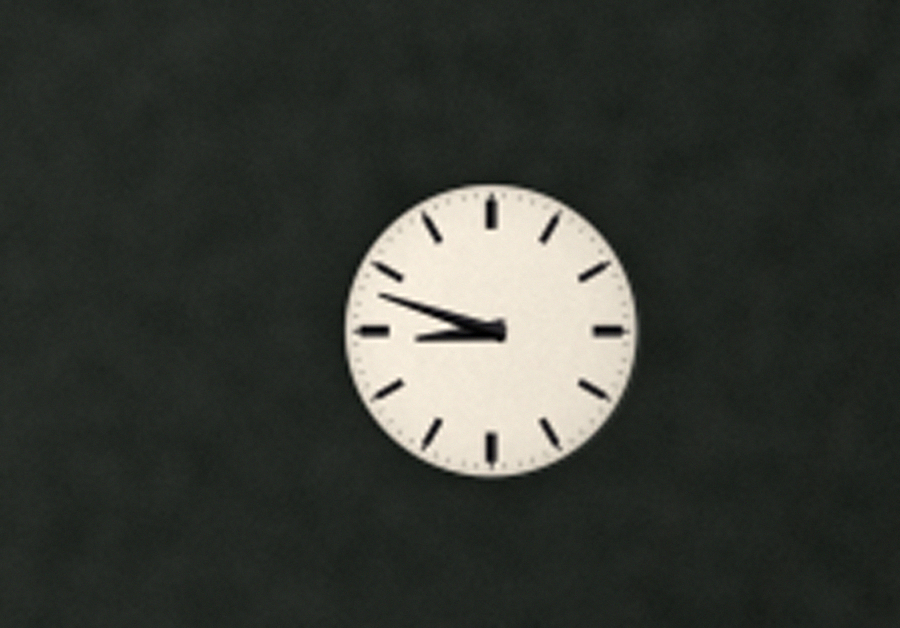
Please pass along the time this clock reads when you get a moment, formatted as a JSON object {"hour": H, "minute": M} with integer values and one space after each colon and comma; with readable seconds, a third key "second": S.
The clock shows {"hour": 8, "minute": 48}
